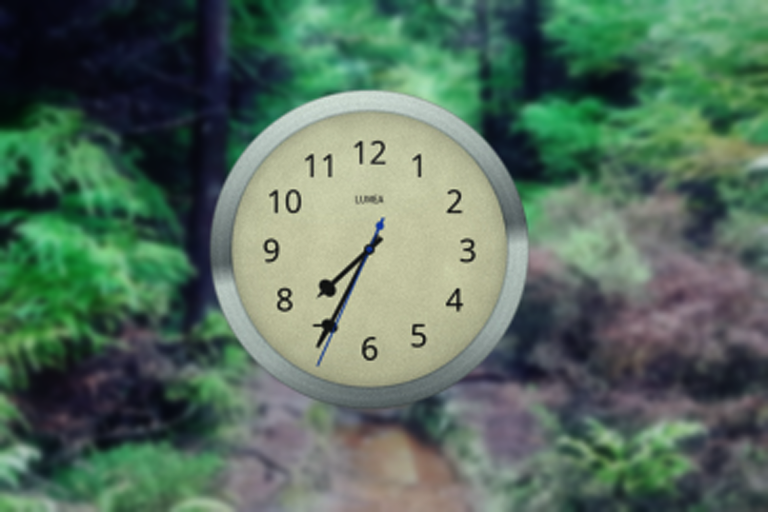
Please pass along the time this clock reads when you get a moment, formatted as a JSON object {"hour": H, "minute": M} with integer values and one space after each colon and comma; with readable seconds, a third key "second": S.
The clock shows {"hour": 7, "minute": 34, "second": 34}
